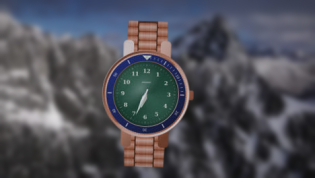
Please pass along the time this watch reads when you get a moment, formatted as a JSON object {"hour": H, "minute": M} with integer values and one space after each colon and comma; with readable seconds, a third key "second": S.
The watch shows {"hour": 6, "minute": 34}
